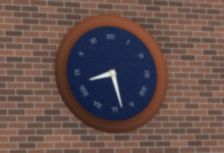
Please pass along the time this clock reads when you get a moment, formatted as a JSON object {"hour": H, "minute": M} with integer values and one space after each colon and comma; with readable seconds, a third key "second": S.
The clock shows {"hour": 8, "minute": 28}
